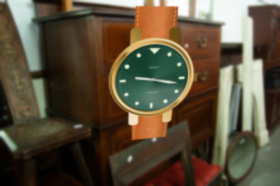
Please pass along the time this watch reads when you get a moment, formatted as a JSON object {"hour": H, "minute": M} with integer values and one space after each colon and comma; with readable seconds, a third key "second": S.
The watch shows {"hour": 9, "minute": 17}
